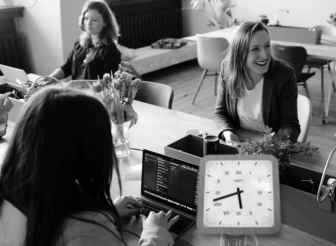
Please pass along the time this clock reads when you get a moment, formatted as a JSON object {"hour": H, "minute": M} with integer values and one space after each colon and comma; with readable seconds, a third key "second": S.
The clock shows {"hour": 5, "minute": 42}
